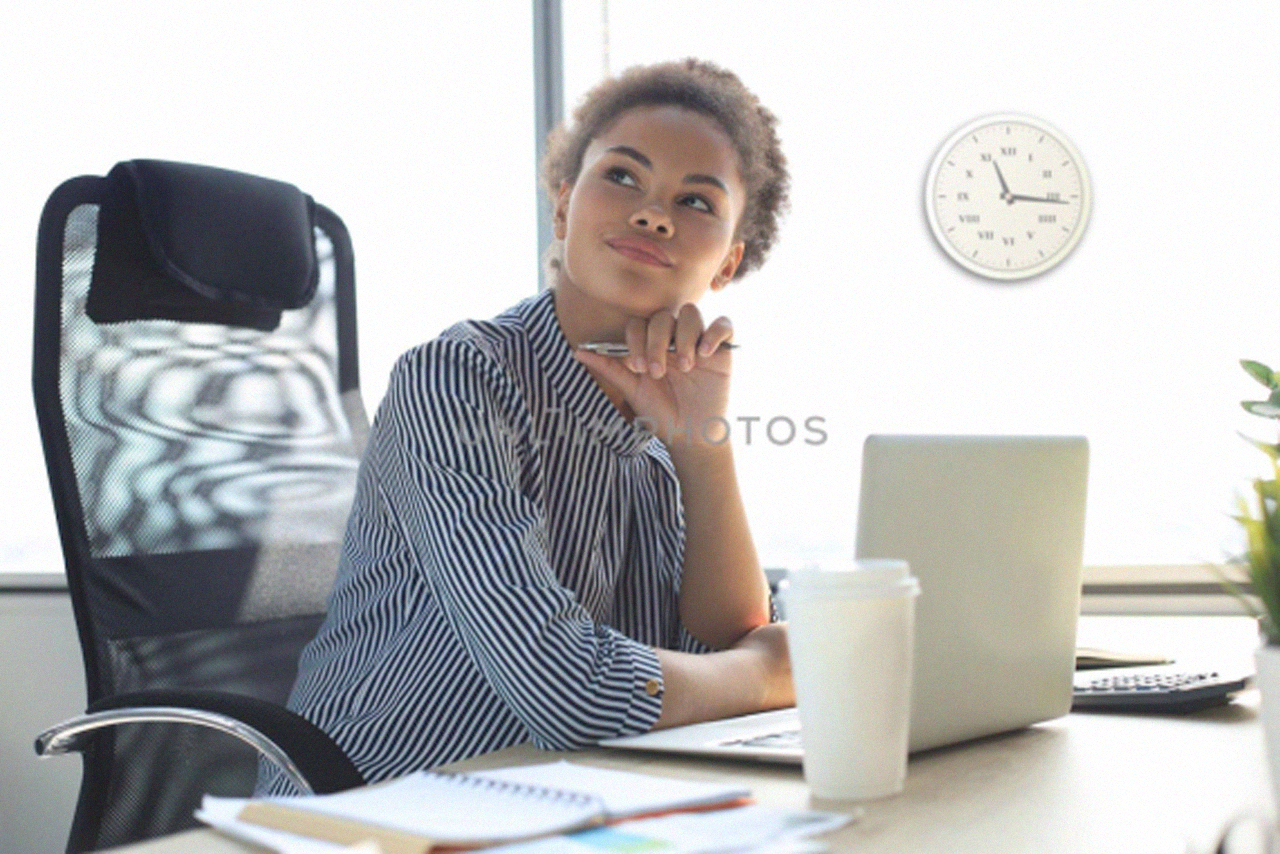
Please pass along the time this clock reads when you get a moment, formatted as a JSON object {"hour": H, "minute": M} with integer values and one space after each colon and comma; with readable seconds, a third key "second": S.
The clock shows {"hour": 11, "minute": 16}
